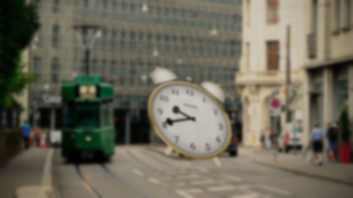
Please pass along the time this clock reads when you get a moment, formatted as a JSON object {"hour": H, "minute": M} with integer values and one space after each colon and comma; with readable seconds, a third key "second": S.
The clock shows {"hour": 9, "minute": 41}
